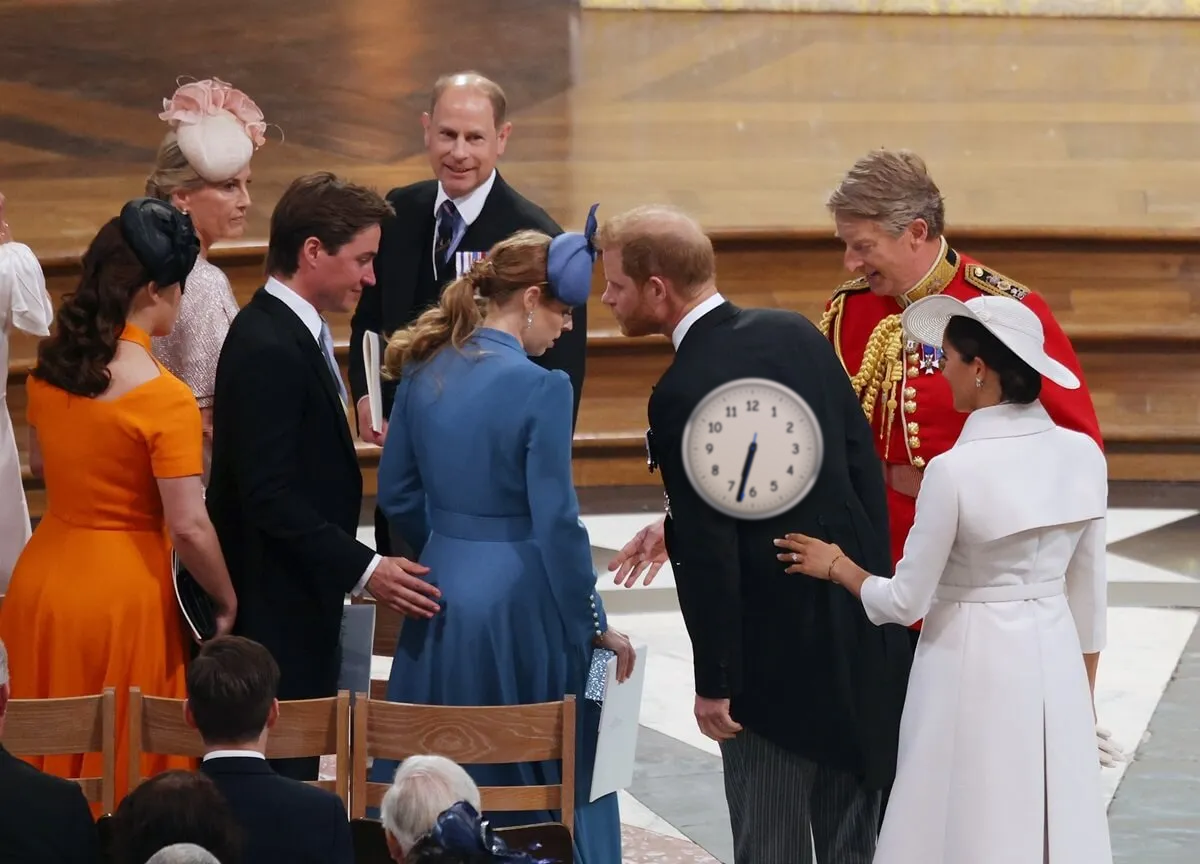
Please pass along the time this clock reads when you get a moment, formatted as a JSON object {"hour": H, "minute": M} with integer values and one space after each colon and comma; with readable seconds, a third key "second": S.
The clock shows {"hour": 6, "minute": 32, "second": 32}
